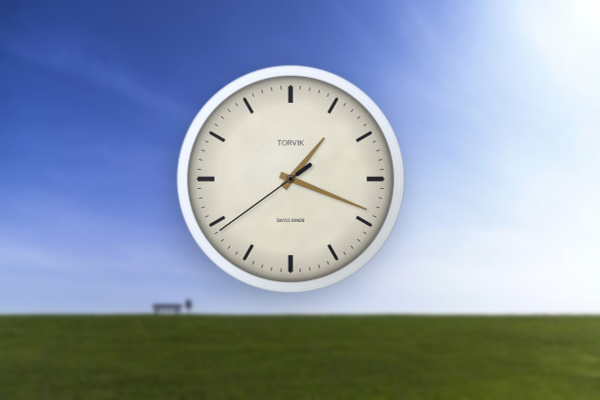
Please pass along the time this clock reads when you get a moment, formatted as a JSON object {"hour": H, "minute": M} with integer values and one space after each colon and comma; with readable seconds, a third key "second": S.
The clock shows {"hour": 1, "minute": 18, "second": 39}
